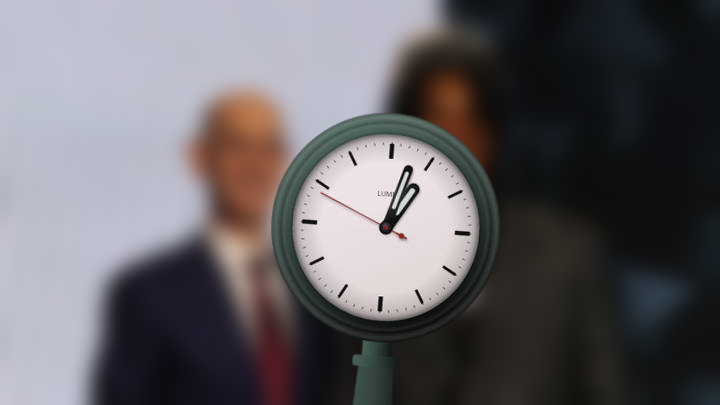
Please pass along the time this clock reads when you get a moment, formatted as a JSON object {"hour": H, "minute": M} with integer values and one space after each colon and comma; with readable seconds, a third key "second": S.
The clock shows {"hour": 1, "minute": 2, "second": 49}
